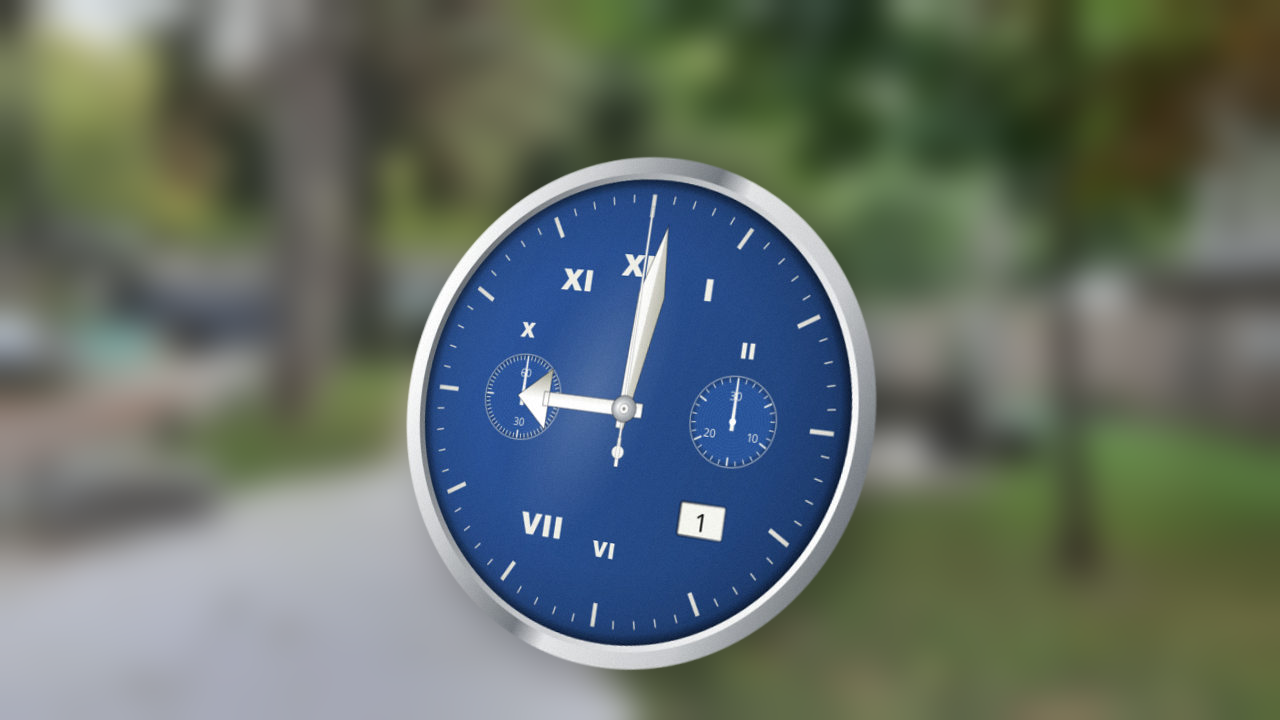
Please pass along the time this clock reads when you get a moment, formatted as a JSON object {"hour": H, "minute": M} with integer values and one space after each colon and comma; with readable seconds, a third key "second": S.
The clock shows {"hour": 9, "minute": 1, "second": 0}
